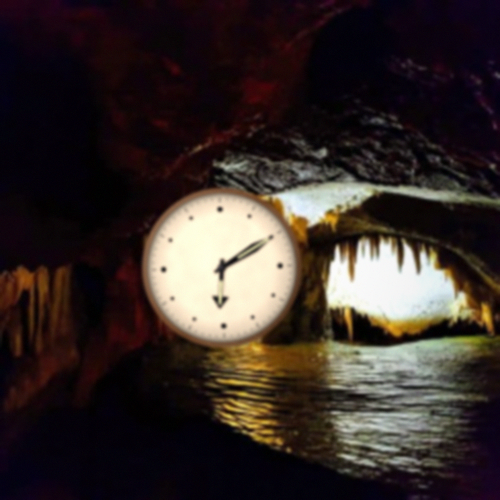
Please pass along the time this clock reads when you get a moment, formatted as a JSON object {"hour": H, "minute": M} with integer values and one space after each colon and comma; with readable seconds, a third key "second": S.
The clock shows {"hour": 6, "minute": 10}
